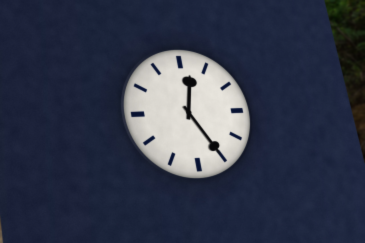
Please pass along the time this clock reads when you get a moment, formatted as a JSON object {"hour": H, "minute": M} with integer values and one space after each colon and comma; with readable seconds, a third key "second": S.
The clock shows {"hour": 12, "minute": 25}
